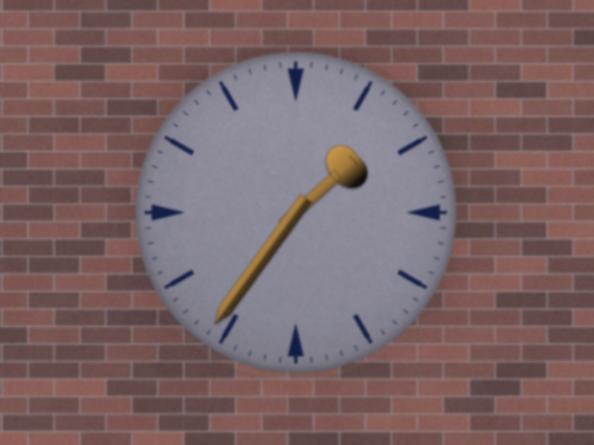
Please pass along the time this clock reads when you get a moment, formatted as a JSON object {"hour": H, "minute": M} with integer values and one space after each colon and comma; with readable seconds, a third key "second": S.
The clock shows {"hour": 1, "minute": 36}
